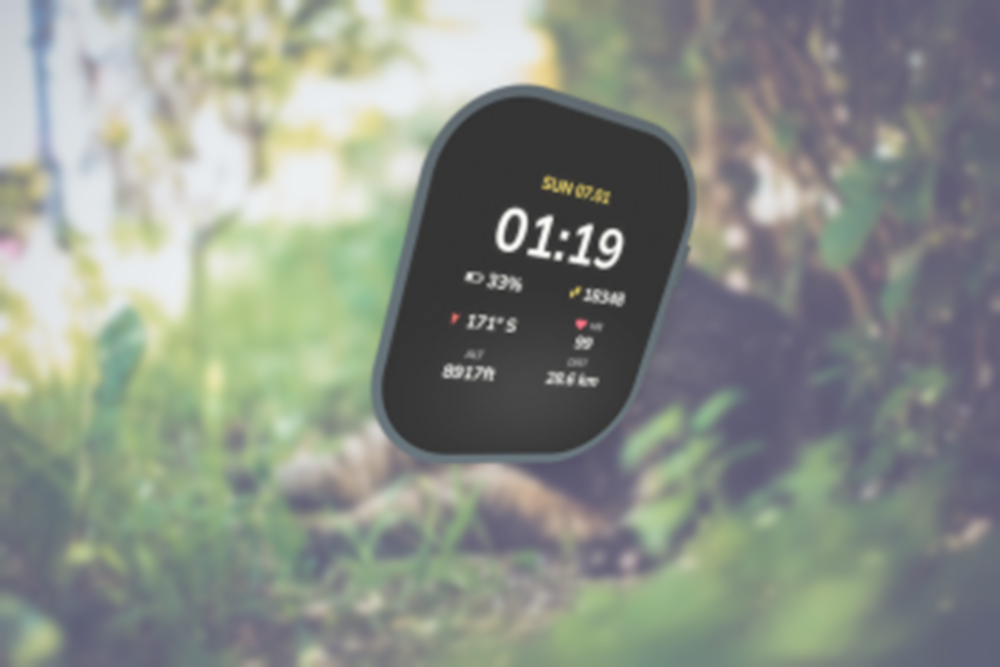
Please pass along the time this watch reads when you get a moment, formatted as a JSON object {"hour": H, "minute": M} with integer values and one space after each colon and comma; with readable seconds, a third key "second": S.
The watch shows {"hour": 1, "minute": 19}
